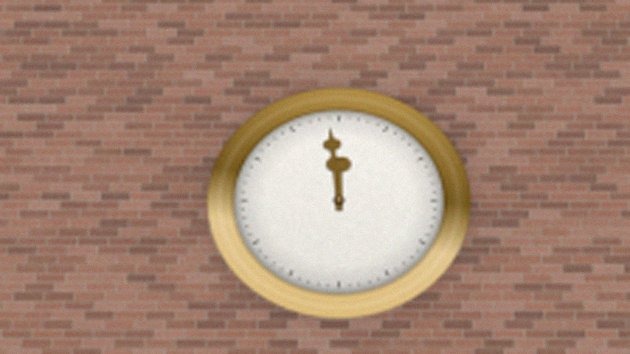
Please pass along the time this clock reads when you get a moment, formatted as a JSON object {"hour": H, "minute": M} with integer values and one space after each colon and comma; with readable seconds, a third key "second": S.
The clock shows {"hour": 11, "minute": 59}
